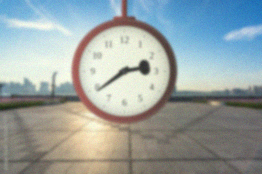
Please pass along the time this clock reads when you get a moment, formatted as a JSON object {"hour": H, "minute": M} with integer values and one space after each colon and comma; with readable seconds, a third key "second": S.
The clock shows {"hour": 2, "minute": 39}
